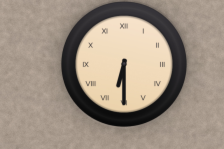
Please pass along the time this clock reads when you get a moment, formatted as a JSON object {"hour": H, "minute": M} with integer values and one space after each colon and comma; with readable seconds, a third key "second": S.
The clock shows {"hour": 6, "minute": 30}
